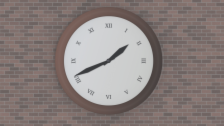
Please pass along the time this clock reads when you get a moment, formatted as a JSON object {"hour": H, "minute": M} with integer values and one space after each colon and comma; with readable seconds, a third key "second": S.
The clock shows {"hour": 1, "minute": 41}
